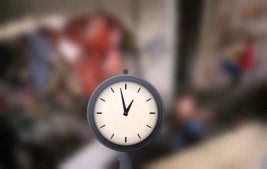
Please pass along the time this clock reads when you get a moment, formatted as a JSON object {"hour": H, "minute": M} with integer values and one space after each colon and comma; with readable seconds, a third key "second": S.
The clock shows {"hour": 12, "minute": 58}
